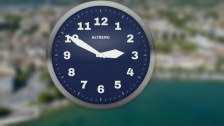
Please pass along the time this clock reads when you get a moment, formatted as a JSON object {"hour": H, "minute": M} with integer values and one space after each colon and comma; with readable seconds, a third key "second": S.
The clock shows {"hour": 2, "minute": 50}
